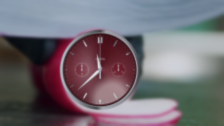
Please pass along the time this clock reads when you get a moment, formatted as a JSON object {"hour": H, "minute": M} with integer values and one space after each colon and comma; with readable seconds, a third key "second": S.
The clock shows {"hour": 11, "minute": 38}
